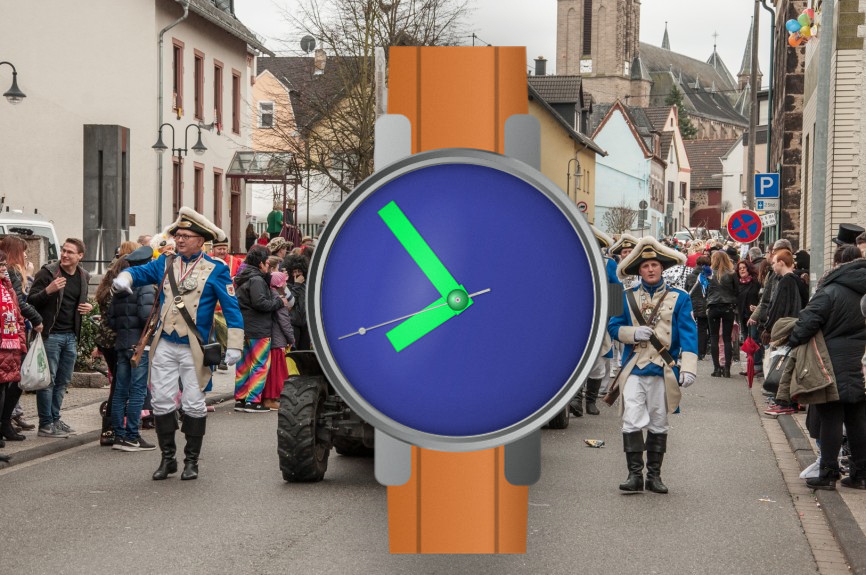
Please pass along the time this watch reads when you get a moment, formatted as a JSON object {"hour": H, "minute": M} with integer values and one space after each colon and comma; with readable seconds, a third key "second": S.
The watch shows {"hour": 7, "minute": 53, "second": 42}
